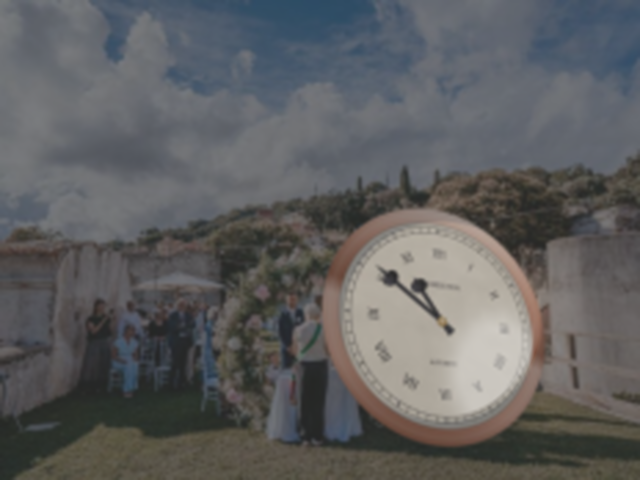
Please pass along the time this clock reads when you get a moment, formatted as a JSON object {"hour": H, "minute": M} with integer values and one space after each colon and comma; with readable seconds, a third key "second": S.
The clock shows {"hour": 10, "minute": 51}
